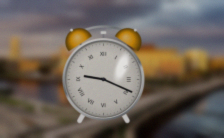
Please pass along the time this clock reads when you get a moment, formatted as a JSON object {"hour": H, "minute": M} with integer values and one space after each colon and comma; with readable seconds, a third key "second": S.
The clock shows {"hour": 9, "minute": 19}
